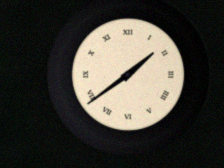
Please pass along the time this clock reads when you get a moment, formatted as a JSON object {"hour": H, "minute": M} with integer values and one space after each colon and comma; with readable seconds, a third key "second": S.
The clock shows {"hour": 1, "minute": 39}
